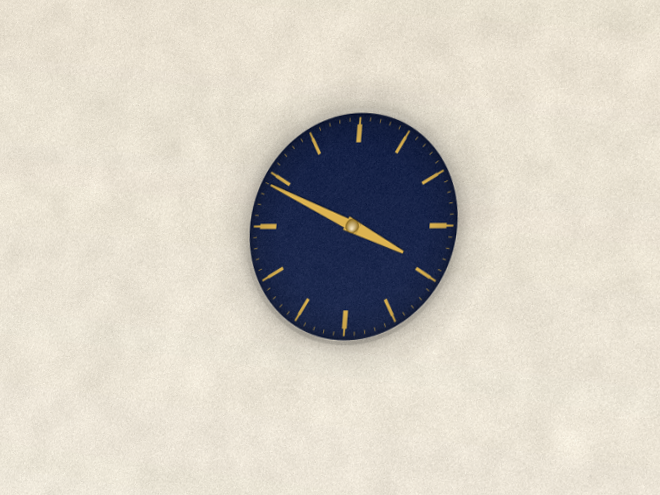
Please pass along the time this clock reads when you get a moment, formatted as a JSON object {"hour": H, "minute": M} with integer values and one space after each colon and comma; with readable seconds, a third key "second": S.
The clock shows {"hour": 3, "minute": 49}
